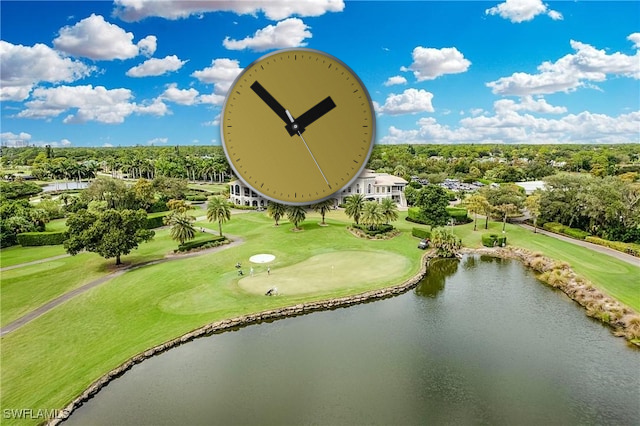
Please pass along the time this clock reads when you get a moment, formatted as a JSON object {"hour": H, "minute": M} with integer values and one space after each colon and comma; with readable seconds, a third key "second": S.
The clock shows {"hour": 1, "minute": 52, "second": 25}
